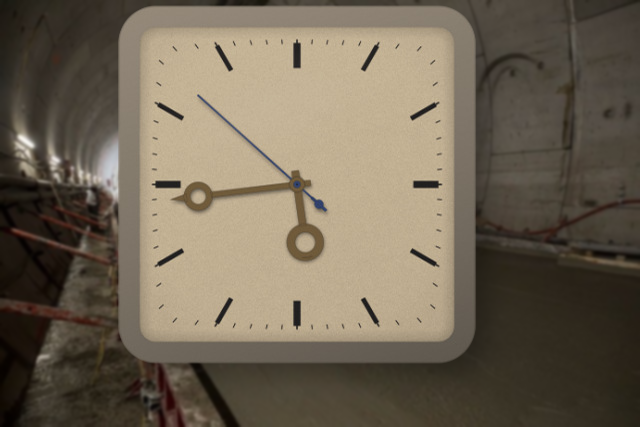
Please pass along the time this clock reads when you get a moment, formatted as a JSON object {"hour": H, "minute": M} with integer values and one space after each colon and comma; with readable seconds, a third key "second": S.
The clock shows {"hour": 5, "minute": 43, "second": 52}
